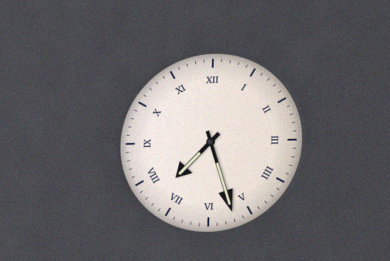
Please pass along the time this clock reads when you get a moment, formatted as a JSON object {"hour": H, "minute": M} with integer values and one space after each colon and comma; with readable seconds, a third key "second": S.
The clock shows {"hour": 7, "minute": 27}
